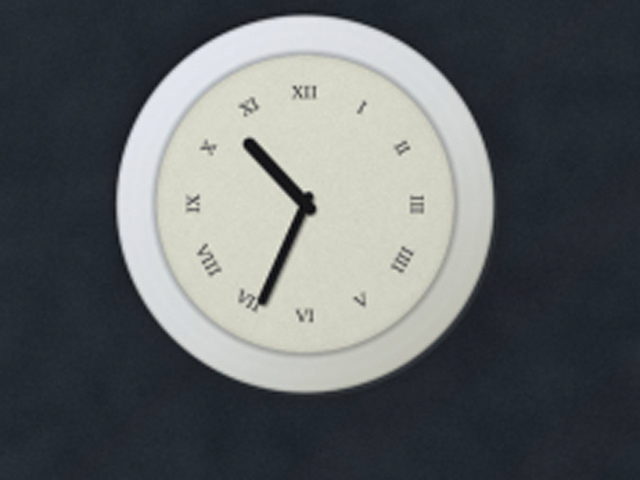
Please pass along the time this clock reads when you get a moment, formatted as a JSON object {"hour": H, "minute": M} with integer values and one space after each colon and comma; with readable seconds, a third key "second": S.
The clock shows {"hour": 10, "minute": 34}
